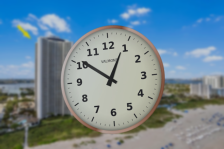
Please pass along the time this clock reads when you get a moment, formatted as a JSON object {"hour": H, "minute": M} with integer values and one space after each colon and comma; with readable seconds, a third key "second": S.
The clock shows {"hour": 12, "minute": 51}
